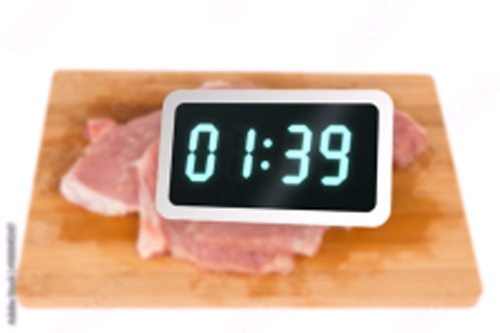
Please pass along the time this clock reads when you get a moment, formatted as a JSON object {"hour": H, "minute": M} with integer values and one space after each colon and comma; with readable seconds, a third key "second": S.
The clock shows {"hour": 1, "minute": 39}
